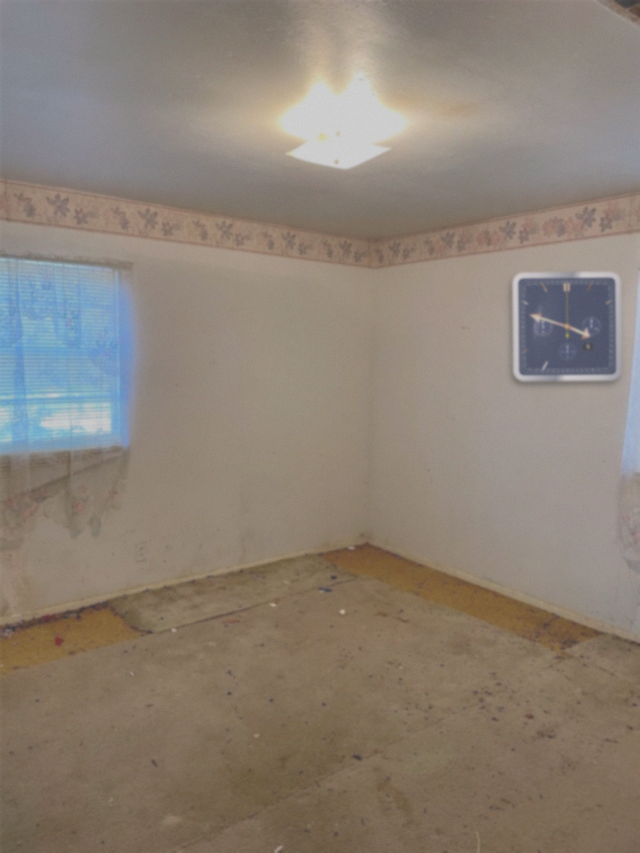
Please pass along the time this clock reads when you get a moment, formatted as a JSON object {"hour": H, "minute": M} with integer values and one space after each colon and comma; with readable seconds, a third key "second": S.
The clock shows {"hour": 3, "minute": 48}
